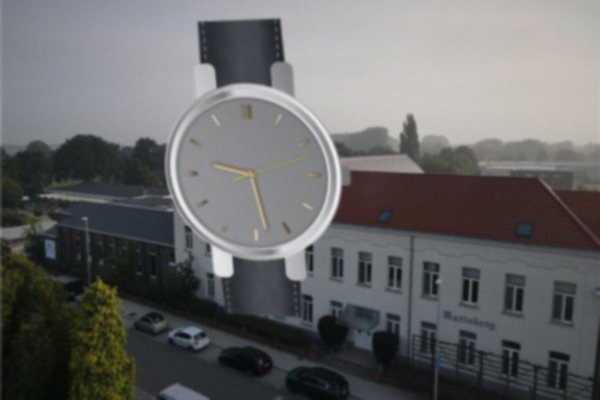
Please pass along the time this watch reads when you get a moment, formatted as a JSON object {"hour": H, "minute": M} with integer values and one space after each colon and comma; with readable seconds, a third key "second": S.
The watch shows {"hour": 9, "minute": 28, "second": 12}
